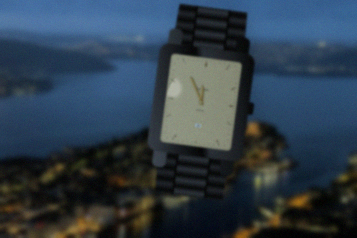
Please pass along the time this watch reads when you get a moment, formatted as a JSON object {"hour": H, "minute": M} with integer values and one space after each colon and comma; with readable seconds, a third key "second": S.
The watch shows {"hour": 11, "minute": 55}
